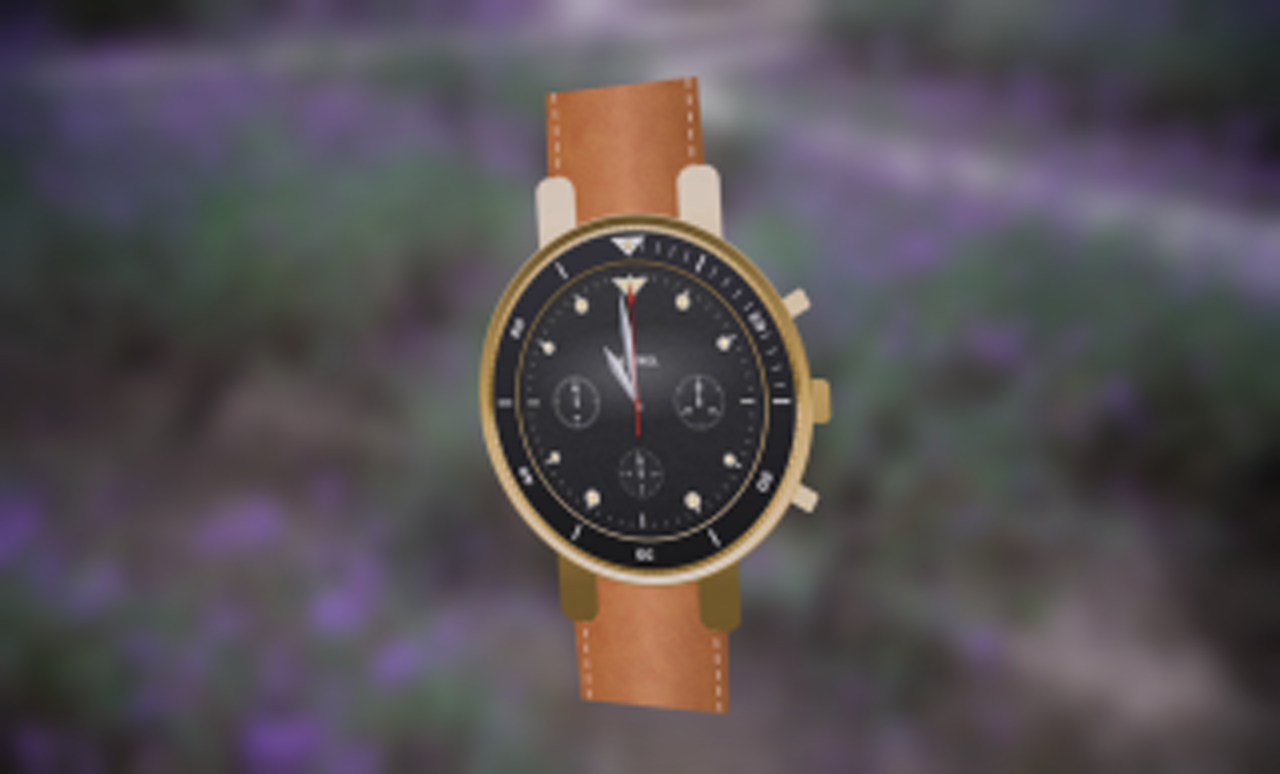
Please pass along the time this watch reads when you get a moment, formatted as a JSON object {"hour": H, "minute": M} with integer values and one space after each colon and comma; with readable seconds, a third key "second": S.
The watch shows {"hour": 10, "minute": 59}
